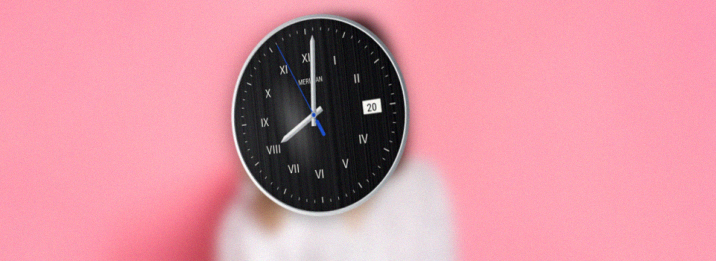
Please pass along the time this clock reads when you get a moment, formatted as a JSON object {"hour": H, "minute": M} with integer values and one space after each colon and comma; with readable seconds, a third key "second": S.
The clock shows {"hour": 8, "minute": 0, "second": 56}
